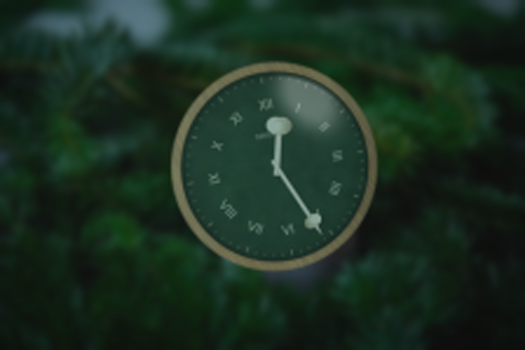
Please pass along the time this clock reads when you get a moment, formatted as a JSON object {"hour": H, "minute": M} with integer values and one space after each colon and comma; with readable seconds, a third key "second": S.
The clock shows {"hour": 12, "minute": 26}
